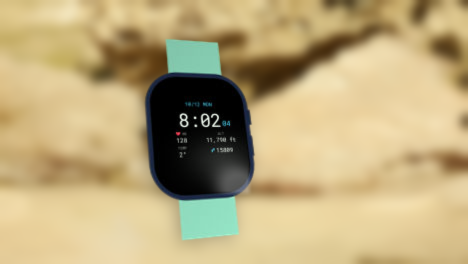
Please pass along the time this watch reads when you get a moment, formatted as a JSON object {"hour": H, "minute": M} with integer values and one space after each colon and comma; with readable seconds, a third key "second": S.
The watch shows {"hour": 8, "minute": 2}
